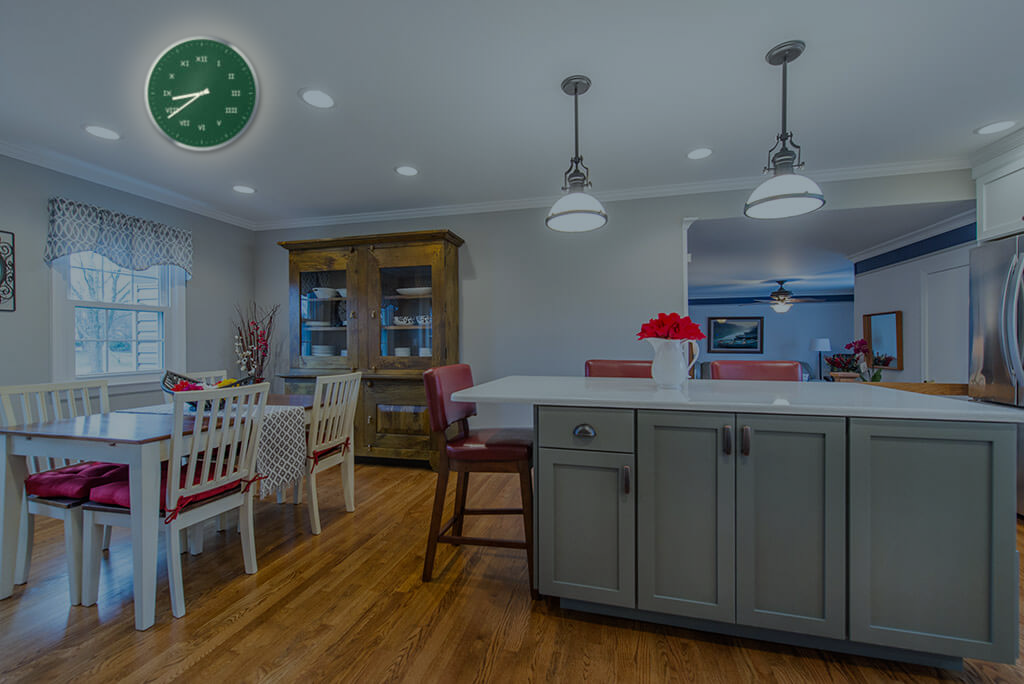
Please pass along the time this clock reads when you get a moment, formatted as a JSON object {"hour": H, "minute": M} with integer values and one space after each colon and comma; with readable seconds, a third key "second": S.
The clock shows {"hour": 8, "minute": 39}
